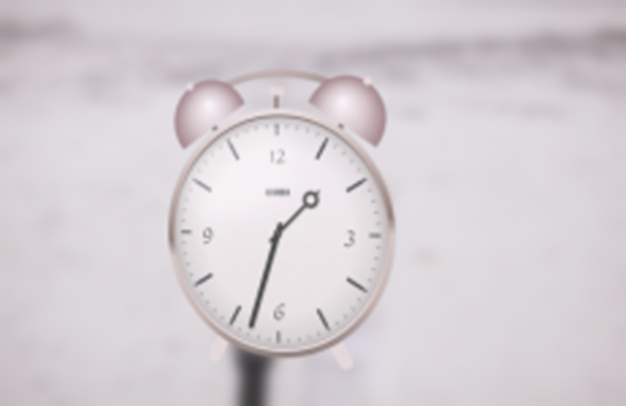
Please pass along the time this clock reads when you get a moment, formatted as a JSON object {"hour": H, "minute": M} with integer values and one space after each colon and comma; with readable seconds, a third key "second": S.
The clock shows {"hour": 1, "minute": 33}
